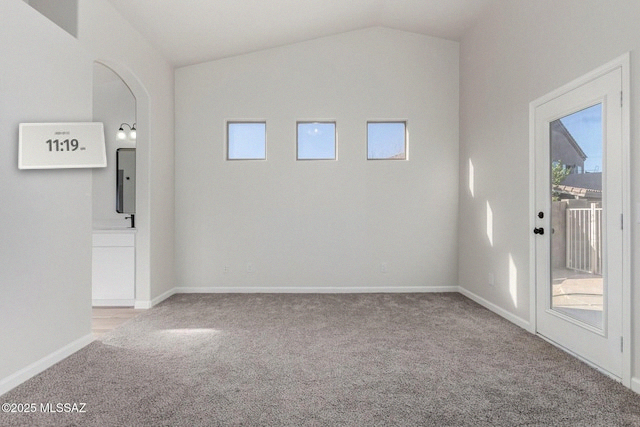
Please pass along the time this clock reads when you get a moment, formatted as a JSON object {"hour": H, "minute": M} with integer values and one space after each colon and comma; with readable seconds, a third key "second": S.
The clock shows {"hour": 11, "minute": 19}
